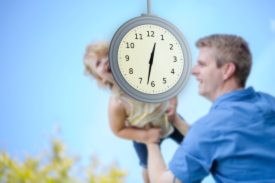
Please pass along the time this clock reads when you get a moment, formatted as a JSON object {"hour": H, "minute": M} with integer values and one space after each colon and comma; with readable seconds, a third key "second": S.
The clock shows {"hour": 12, "minute": 32}
